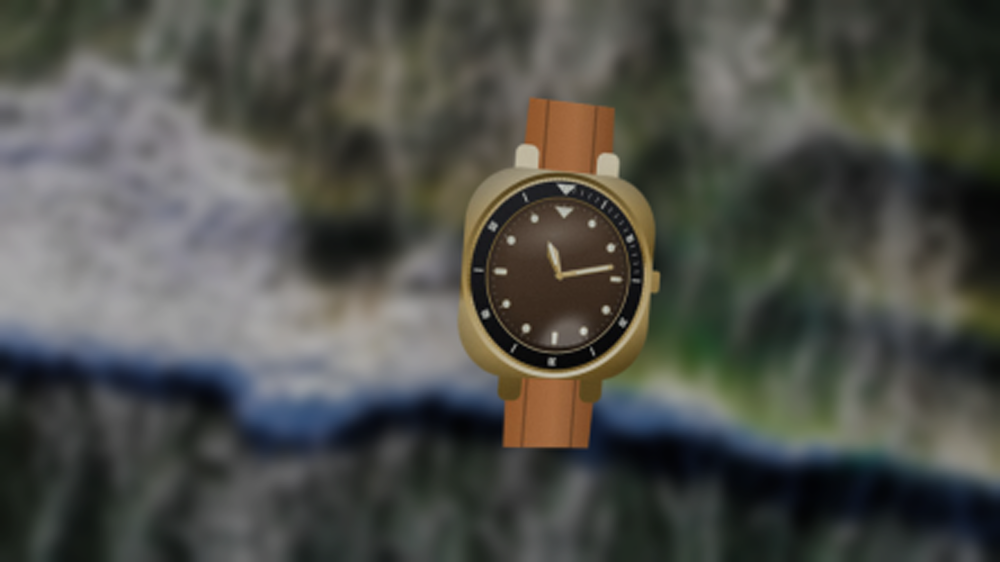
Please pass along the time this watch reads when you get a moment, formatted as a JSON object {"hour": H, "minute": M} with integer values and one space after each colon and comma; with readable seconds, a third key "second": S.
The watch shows {"hour": 11, "minute": 13}
